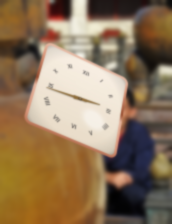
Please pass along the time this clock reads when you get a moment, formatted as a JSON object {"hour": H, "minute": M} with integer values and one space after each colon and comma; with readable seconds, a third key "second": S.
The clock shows {"hour": 2, "minute": 44}
